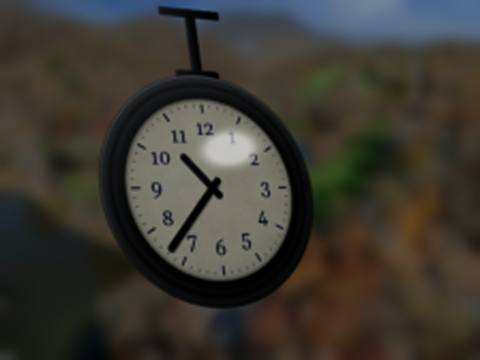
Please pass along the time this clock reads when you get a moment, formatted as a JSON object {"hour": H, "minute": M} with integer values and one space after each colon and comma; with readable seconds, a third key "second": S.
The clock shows {"hour": 10, "minute": 37}
